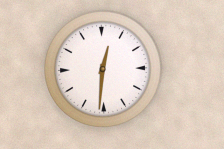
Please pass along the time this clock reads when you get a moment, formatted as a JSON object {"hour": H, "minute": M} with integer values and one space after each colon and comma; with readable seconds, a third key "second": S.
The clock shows {"hour": 12, "minute": 31}
